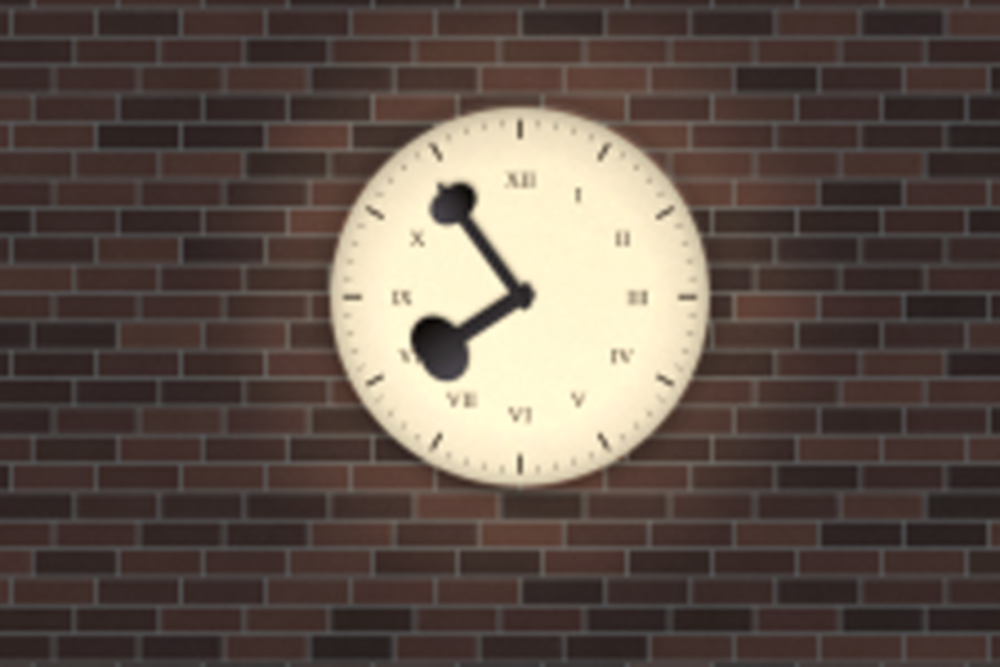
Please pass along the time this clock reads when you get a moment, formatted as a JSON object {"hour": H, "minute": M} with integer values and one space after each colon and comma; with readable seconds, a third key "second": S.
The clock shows {"hour": 7, "minute": 54}
